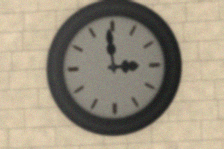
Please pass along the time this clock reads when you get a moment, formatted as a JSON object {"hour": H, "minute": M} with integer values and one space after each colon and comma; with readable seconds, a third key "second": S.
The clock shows {"hour": 2, "minute": 59}
